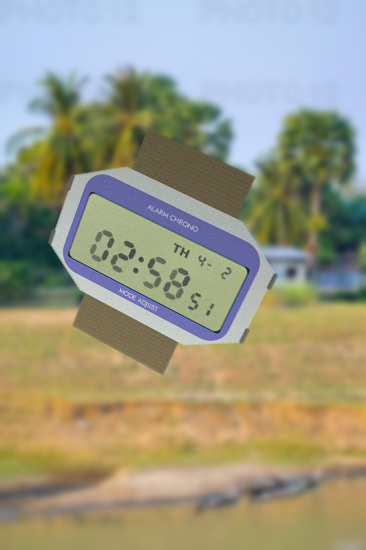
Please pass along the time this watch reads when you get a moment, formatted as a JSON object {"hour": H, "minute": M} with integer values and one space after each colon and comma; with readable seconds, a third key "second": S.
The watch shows {"hour": 2, "minute": 58, "second": 51}
